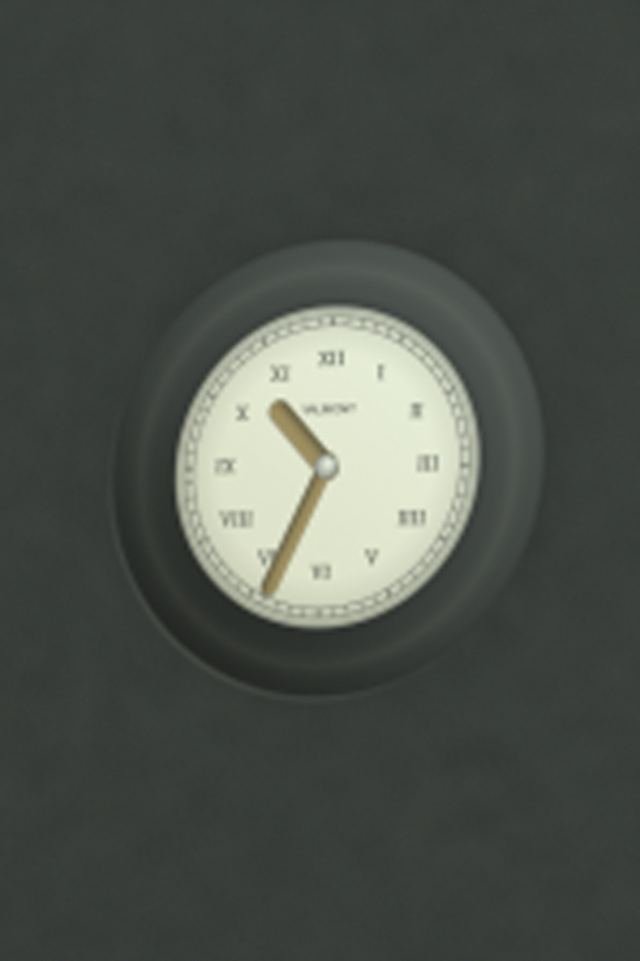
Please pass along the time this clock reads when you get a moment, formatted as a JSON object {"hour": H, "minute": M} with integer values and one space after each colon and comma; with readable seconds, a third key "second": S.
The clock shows {"hour": 10, "minute": 34}
